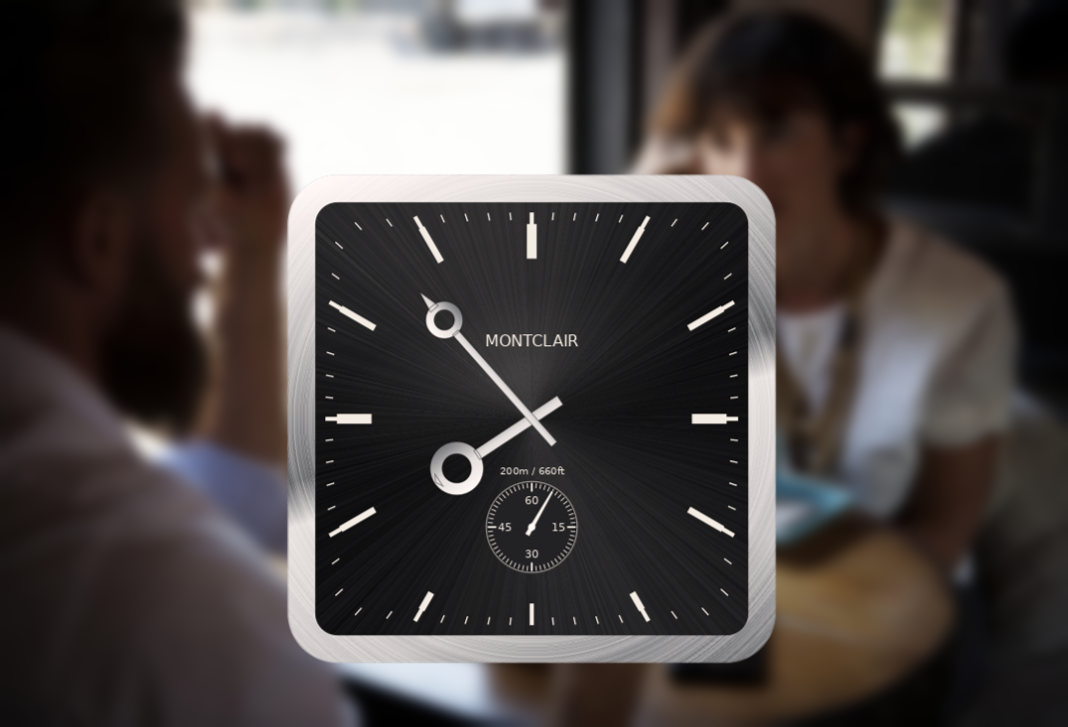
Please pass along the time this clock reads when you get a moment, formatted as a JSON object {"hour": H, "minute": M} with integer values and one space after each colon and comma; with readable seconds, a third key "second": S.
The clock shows {"hour": 7, "minute": 53, "second": 5}
